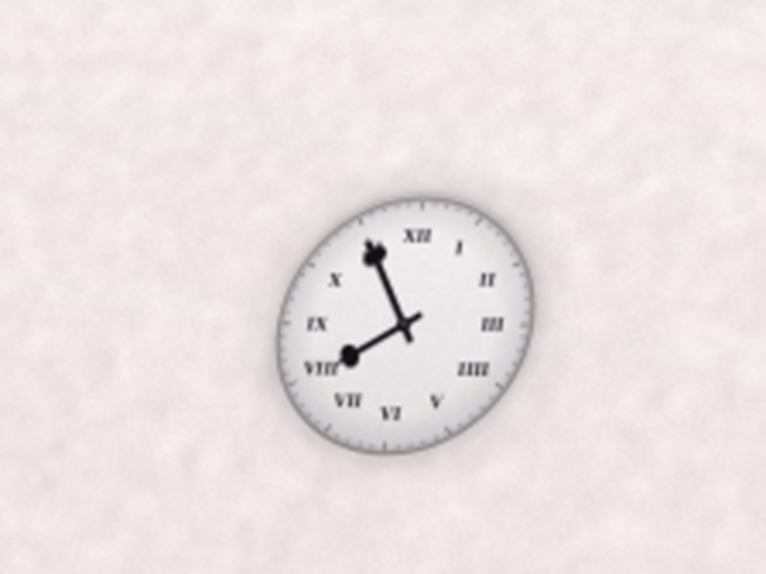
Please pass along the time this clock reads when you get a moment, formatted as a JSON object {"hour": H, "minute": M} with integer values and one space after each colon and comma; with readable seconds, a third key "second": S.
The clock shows {"hour": 7, "minute": 55}
